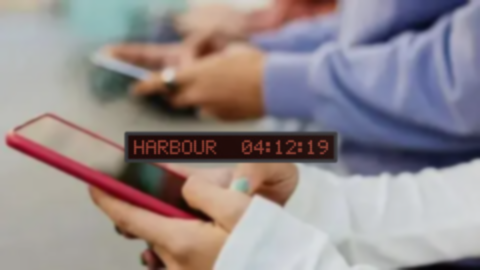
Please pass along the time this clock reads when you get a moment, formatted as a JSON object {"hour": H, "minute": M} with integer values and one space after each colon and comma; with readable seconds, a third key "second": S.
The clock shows {"hour": 4, "minute": 12, "second": 19}
